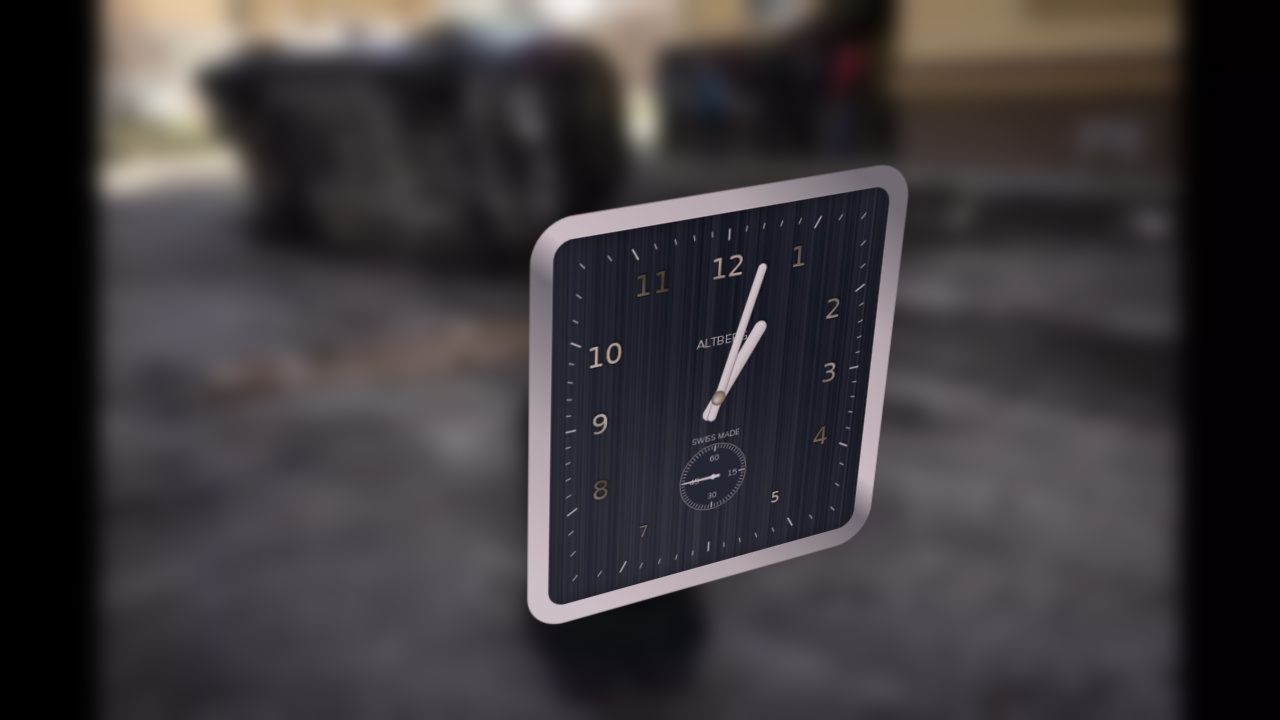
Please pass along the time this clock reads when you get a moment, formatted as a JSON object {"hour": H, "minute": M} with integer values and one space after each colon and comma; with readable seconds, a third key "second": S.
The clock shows {"hour": 1, "minute": 2, "second": 45}
